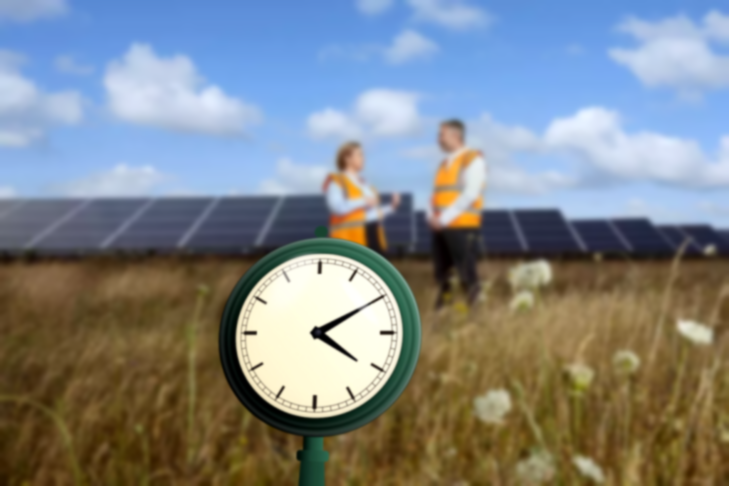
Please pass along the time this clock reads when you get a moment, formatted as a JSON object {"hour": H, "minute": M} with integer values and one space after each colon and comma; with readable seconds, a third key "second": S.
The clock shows {"hour": 4, "minute": 10}
